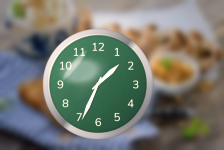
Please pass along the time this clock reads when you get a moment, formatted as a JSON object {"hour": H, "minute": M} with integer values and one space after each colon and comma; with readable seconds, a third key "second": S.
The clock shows {"hour": 1, "minute": 34}
